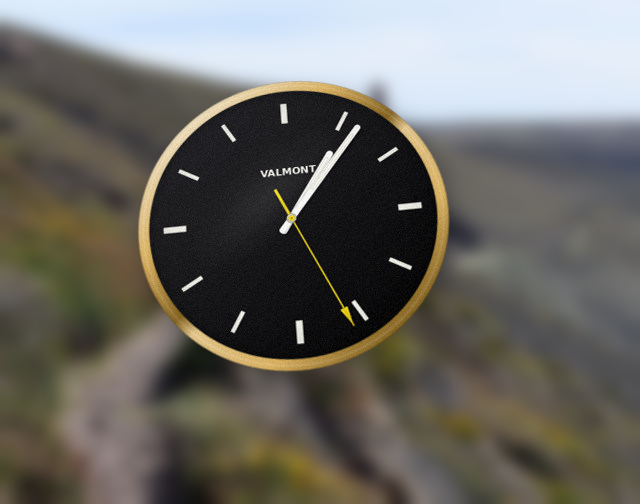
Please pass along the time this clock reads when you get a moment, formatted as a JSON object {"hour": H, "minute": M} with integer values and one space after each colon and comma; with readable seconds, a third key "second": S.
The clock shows {"hour": 1, "minute": 6, "second": 26}
